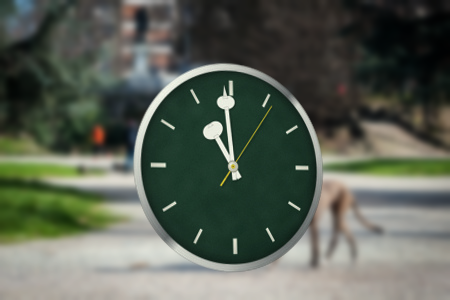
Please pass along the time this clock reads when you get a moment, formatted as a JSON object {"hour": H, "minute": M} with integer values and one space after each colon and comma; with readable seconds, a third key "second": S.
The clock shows {"hour": 10, "minute": 59, "second": 6}
